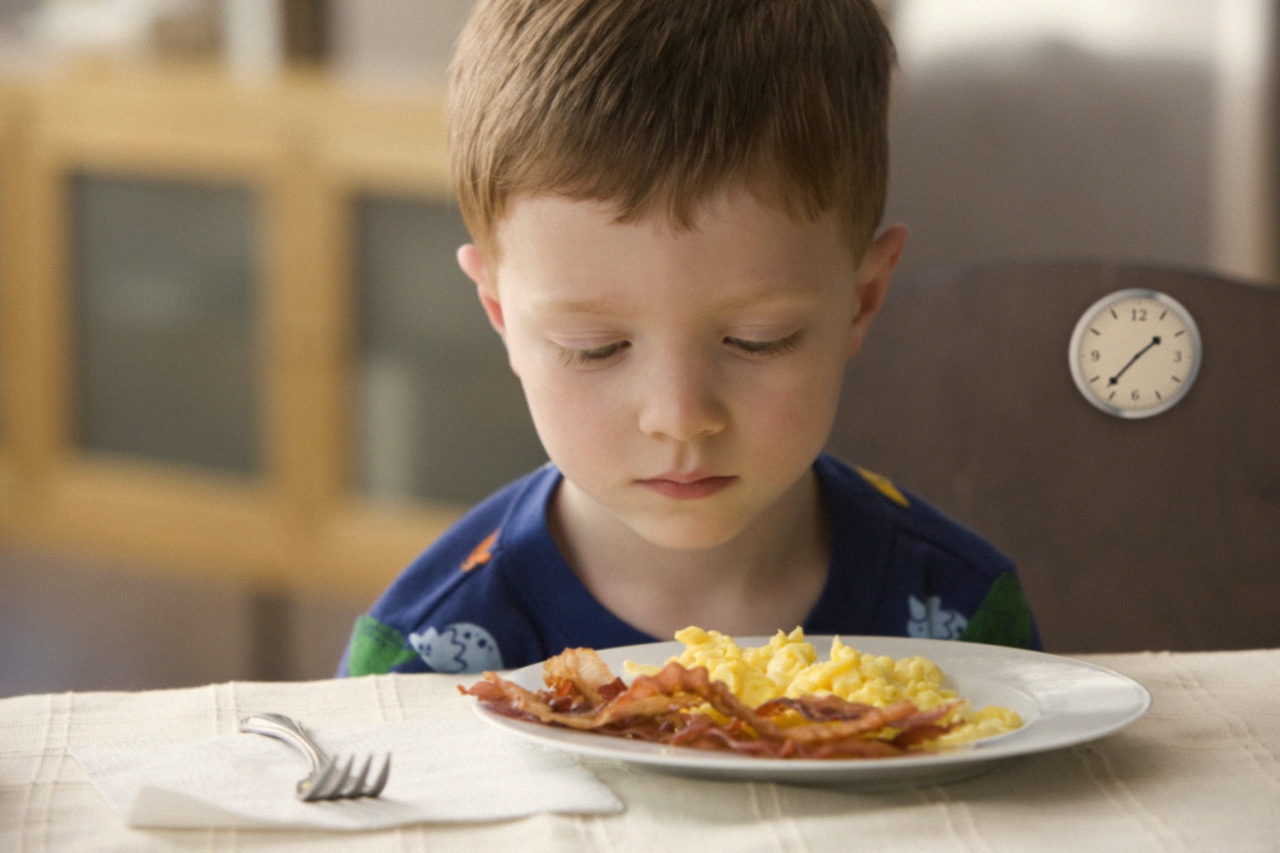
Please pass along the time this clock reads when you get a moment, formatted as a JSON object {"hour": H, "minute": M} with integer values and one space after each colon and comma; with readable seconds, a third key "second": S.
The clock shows {"hour": 1, "minute": 37}
